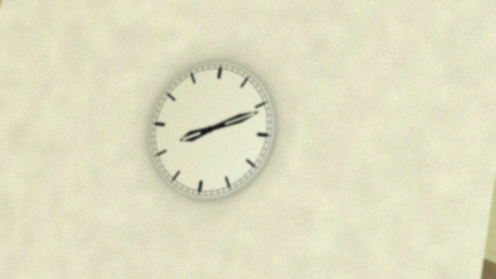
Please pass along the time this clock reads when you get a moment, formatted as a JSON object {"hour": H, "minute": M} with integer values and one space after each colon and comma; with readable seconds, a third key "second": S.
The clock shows {"hour": 8, "minute": 11}
